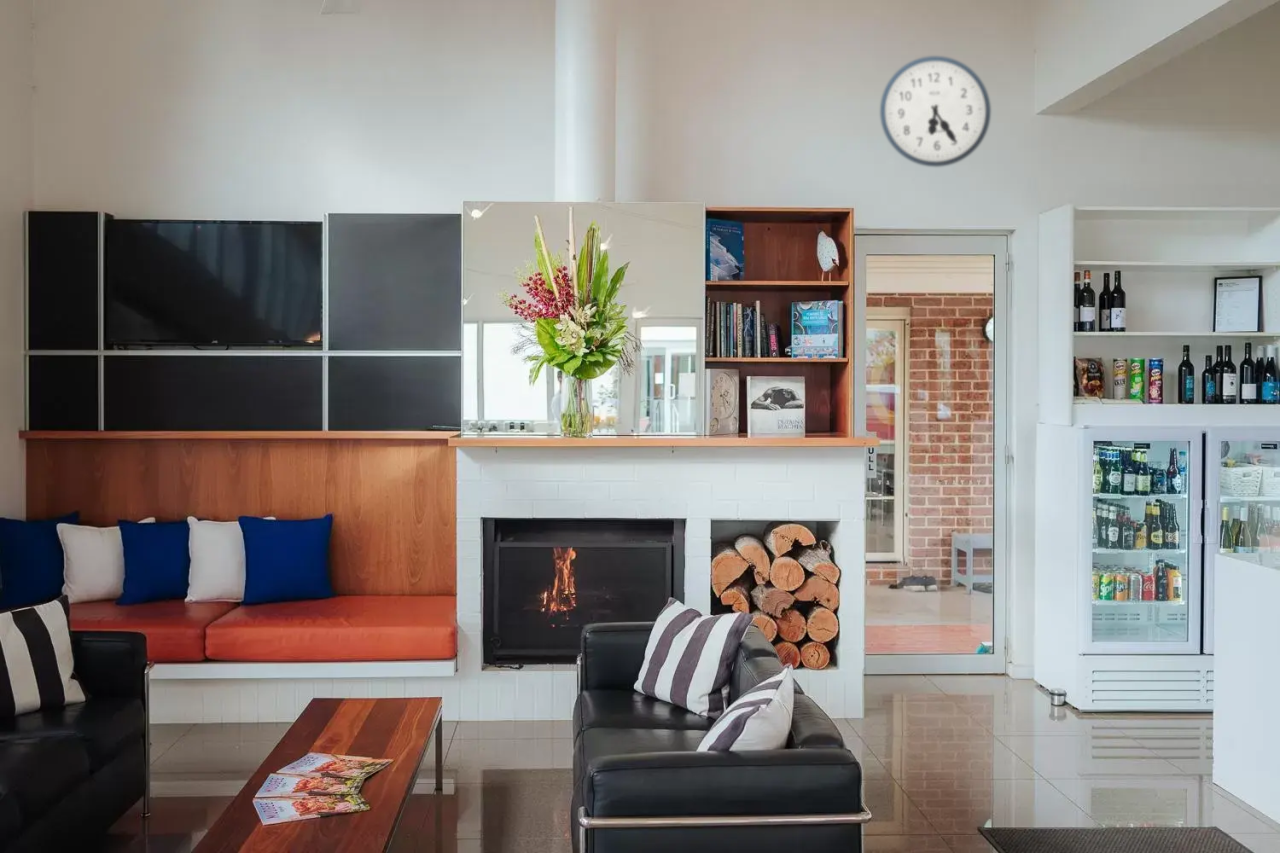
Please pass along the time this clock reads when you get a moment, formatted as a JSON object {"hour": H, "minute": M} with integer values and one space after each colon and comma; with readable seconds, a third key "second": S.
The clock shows {"hour": 6, "minute": 25}
